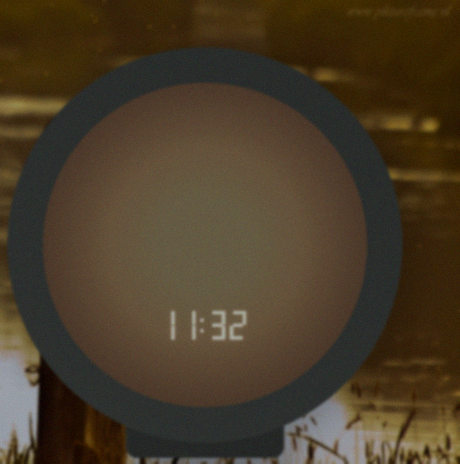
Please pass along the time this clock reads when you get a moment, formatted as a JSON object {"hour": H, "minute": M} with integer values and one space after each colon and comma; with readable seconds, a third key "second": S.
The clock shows {"hour": 11, "minute": 32}
